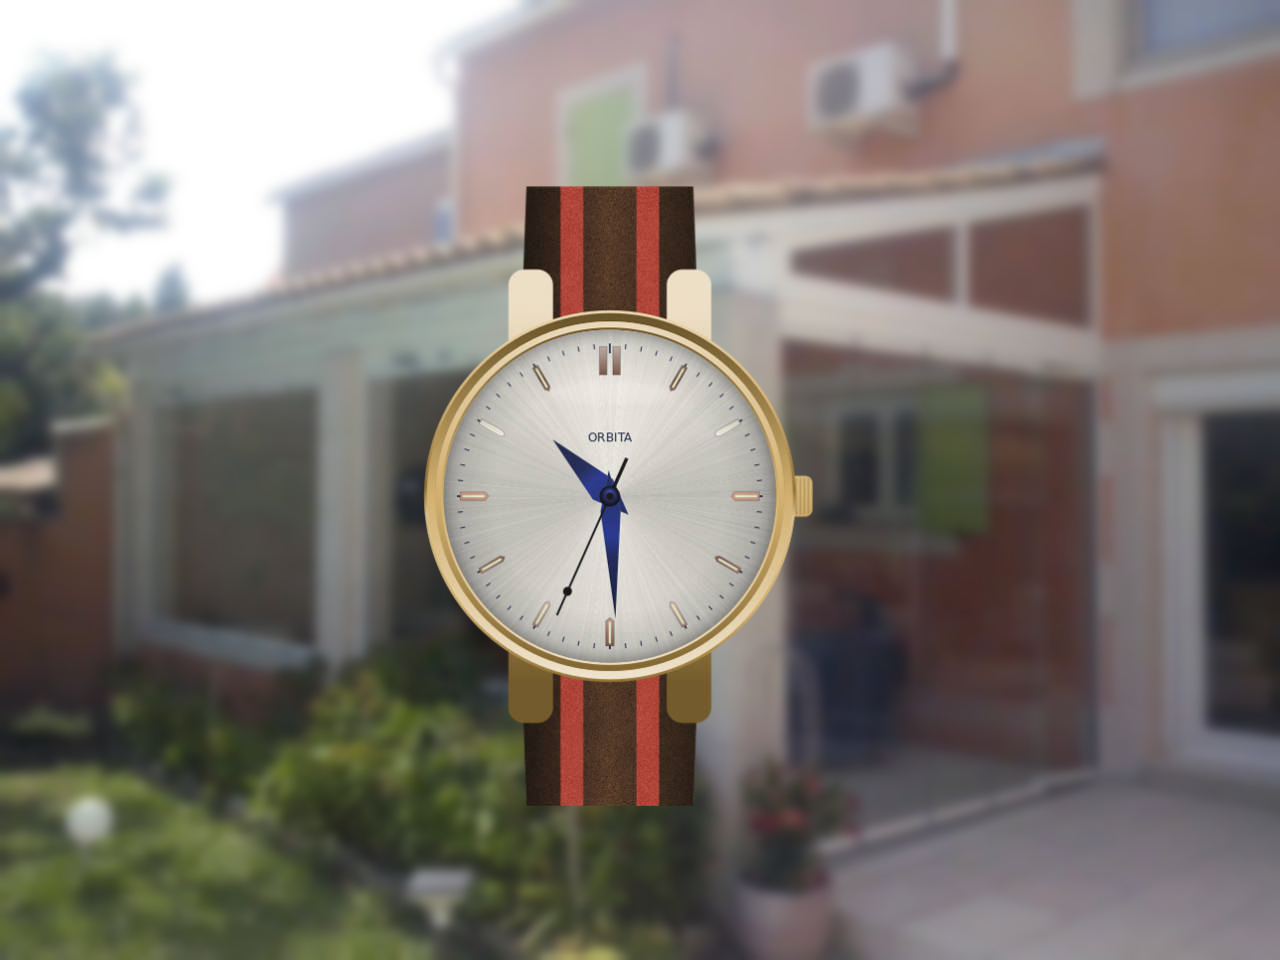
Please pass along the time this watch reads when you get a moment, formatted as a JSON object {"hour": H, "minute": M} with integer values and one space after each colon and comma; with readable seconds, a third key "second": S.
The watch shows {"hour": 10, "minute": 29, "second": 34}
